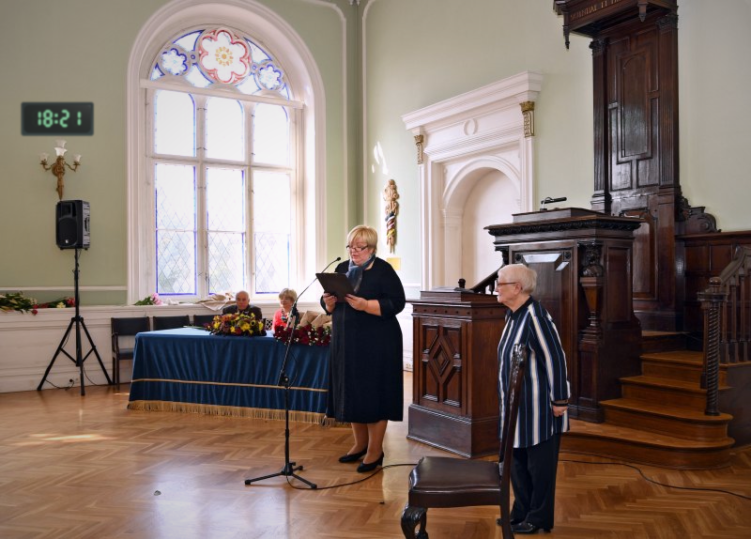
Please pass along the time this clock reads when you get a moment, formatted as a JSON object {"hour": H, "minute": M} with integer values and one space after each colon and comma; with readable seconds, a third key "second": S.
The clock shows {"hour": 18, "minute": 21}
